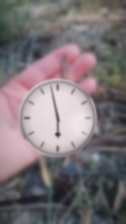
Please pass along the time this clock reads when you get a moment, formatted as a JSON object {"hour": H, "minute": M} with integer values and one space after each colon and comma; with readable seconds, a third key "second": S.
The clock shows {"hour": 5, "minute": 58}
